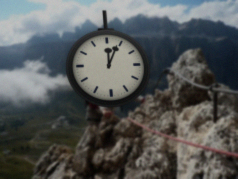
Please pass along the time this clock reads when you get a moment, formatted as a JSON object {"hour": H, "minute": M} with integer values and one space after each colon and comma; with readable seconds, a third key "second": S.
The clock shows {"hour": 12, "minute": 4}
